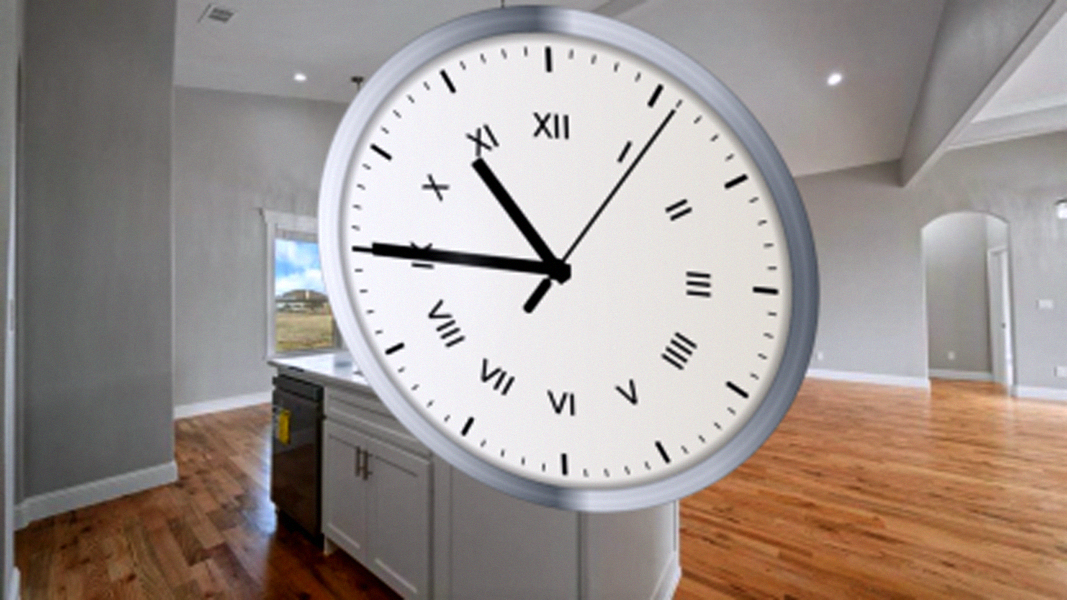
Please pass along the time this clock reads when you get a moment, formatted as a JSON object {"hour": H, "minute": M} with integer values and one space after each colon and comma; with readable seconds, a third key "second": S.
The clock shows {"hour": 10, "minute": 45, "second": 6}
